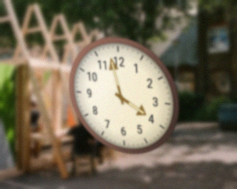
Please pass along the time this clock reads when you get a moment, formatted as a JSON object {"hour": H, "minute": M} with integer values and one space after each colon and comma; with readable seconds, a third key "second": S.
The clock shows {"hour": 3, "minute": 58}
